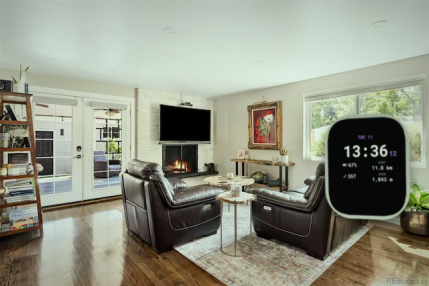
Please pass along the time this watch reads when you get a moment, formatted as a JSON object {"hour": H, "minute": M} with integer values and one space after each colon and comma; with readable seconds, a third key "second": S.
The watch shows {"hour": 13, "minute": 36}
